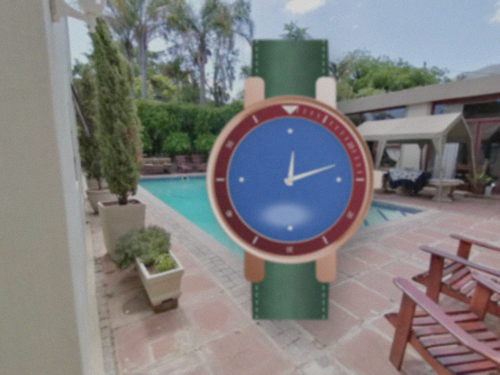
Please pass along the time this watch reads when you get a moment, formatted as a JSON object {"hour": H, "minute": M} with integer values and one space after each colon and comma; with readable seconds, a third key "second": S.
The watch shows {"hour": 12, "minute": 12}
